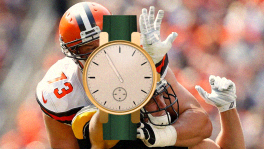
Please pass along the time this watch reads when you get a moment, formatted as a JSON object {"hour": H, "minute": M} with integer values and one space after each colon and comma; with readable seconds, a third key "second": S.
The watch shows {"hour": 10, "minute": 55}
